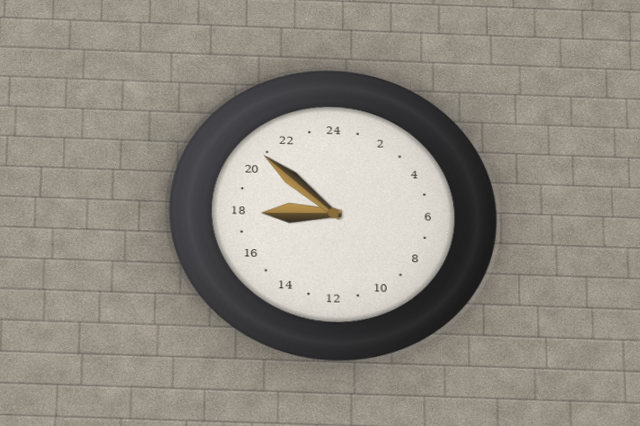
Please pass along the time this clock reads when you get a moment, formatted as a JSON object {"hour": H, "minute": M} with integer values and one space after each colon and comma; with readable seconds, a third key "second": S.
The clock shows {"hour": 17, "minute": 52}
